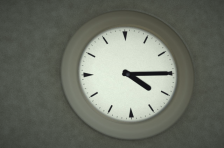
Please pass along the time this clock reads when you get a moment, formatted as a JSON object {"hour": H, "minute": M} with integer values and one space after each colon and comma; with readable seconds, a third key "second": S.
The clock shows {"hour": 4, "minute": 15}
